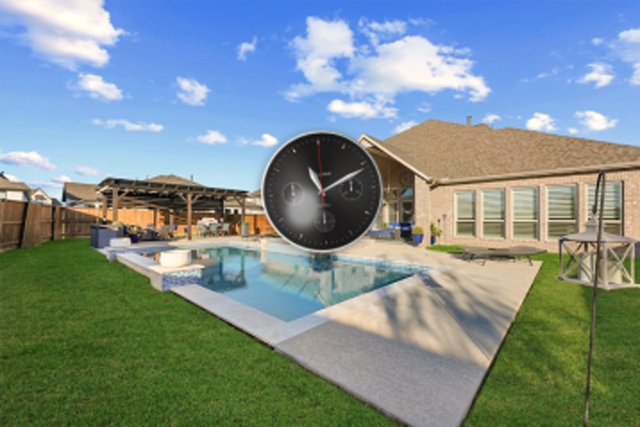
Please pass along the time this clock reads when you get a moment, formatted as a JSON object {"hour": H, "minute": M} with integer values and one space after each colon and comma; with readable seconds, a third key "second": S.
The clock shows {"hour": 11, "minute": 11}
